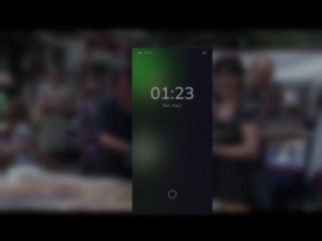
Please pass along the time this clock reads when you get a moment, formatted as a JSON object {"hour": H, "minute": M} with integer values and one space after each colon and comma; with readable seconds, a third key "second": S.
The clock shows {"hour": 1, "minute": 23}
